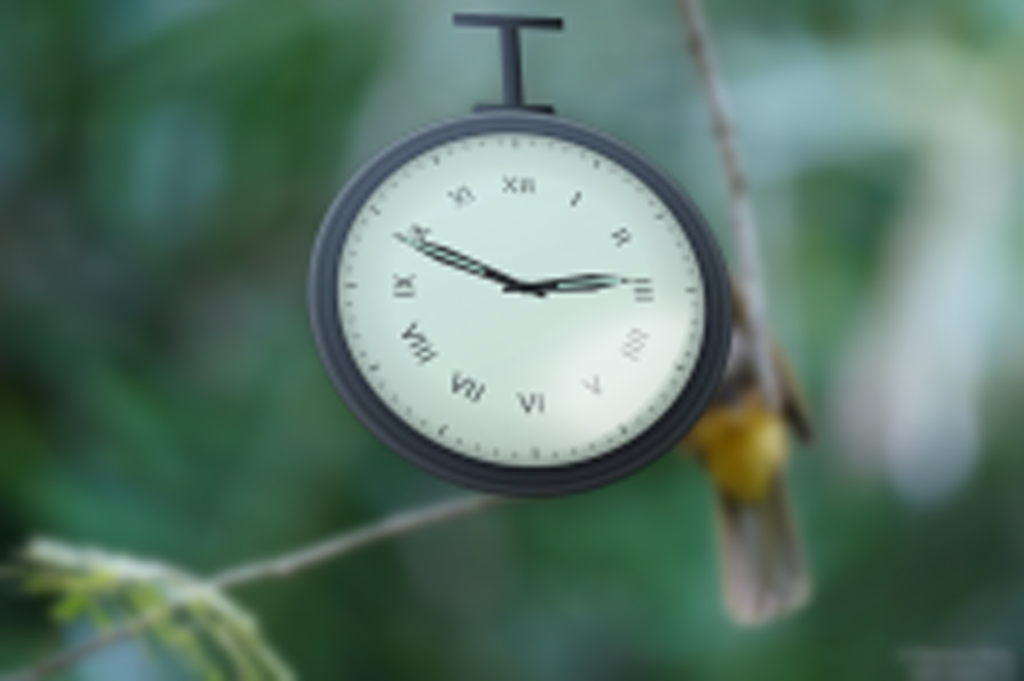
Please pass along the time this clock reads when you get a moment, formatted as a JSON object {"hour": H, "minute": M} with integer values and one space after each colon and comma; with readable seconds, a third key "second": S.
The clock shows {"hour": 2, "minute": 49}
